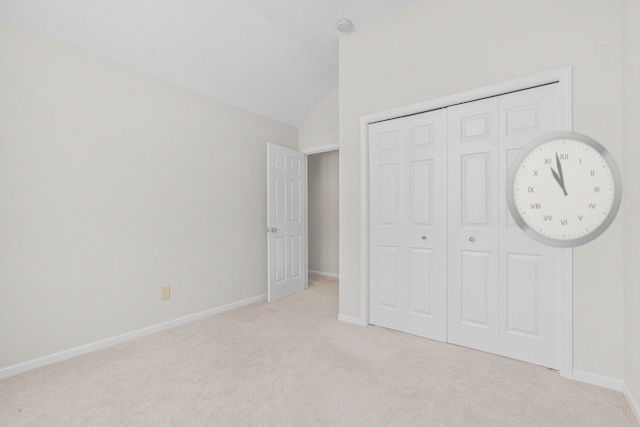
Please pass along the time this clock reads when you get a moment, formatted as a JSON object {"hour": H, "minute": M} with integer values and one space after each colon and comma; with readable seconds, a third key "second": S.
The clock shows {"hour": 10, "minute": 58}
